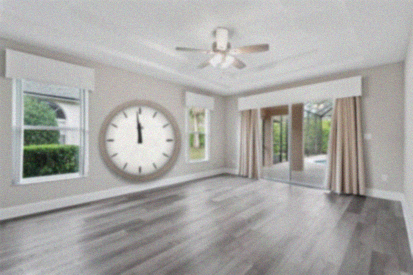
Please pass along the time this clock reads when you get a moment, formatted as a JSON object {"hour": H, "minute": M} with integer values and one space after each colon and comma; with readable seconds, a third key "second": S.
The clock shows {"hour": 11, "minute": 59}
